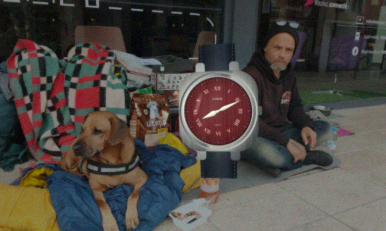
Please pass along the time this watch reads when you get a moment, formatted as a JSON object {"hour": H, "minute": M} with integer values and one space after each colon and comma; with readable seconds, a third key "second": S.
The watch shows {"hour": 8, "minute": 11}
